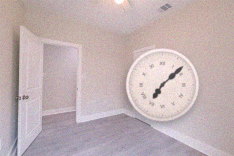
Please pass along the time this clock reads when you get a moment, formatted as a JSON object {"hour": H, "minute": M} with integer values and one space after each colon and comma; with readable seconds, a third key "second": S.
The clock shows {"hour": 7, "minute": 8}
